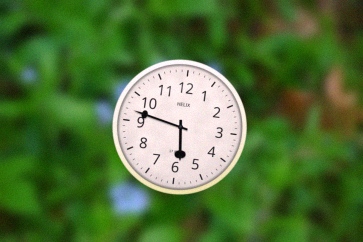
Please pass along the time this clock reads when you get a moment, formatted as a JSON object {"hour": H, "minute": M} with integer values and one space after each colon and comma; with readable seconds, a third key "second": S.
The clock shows {"hour": 5, "minute": 47}
